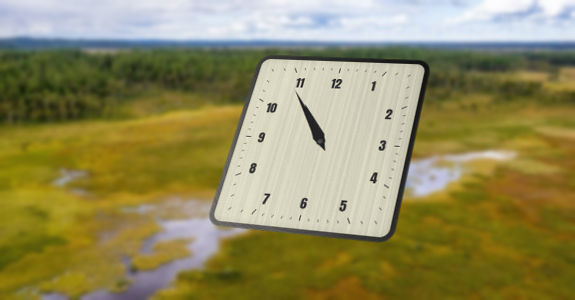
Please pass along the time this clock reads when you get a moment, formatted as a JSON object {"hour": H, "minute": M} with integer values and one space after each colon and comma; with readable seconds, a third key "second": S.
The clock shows {"hour": 10, "minute": 54}
